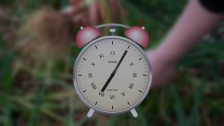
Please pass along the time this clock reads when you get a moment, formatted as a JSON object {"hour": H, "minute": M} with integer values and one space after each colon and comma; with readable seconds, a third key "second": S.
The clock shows {"hour": 7, "minute": 5}
